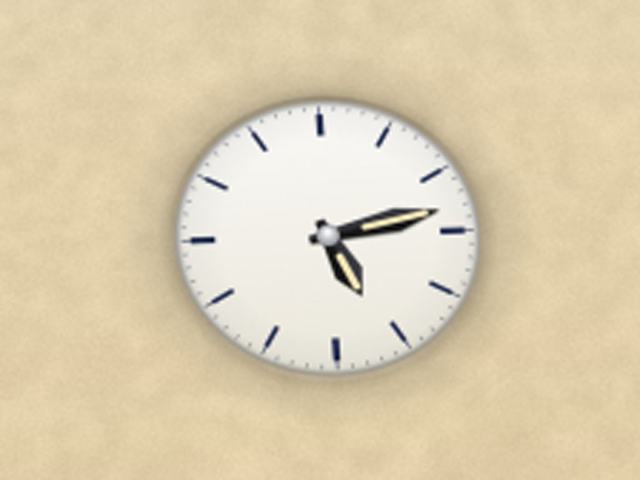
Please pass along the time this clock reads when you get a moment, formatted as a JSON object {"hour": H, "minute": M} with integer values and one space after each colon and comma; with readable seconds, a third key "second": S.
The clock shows {"hour": 5, "minute": 13}
